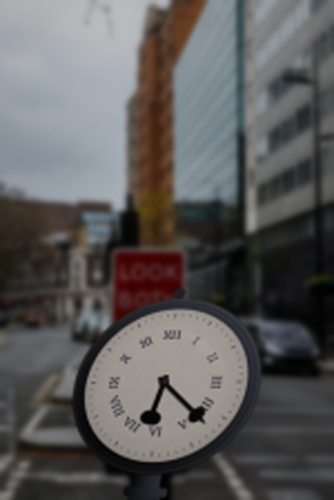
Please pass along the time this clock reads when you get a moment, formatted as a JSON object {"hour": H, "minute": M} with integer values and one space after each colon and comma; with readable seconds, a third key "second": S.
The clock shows {"hour": 6, "minute": 22}
